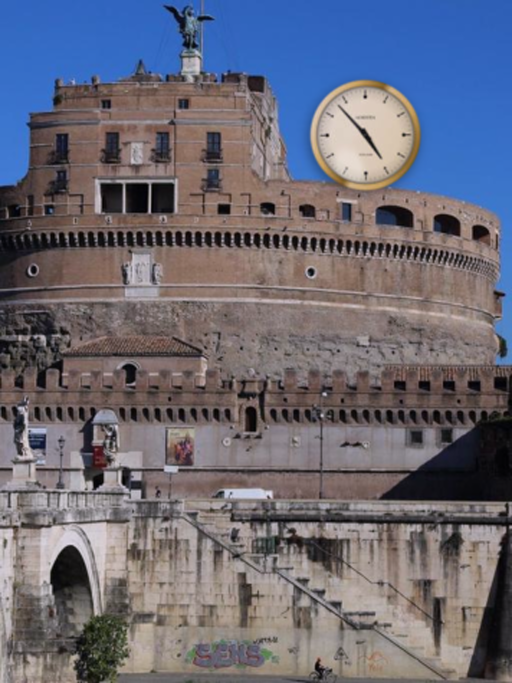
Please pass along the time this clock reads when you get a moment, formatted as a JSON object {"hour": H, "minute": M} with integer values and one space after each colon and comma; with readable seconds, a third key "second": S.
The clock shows {"hour": 4, "minute": 53}
